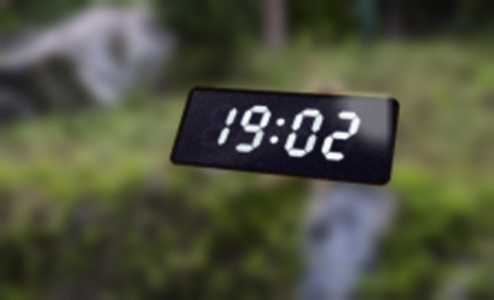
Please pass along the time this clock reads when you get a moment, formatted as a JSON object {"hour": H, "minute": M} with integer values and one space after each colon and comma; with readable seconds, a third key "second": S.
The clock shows {"hour": 19, "minute": 2}
